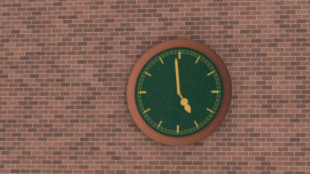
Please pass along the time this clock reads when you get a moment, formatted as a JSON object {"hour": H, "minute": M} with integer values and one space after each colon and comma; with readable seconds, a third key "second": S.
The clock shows {"hour": 4, "minute": 59}
